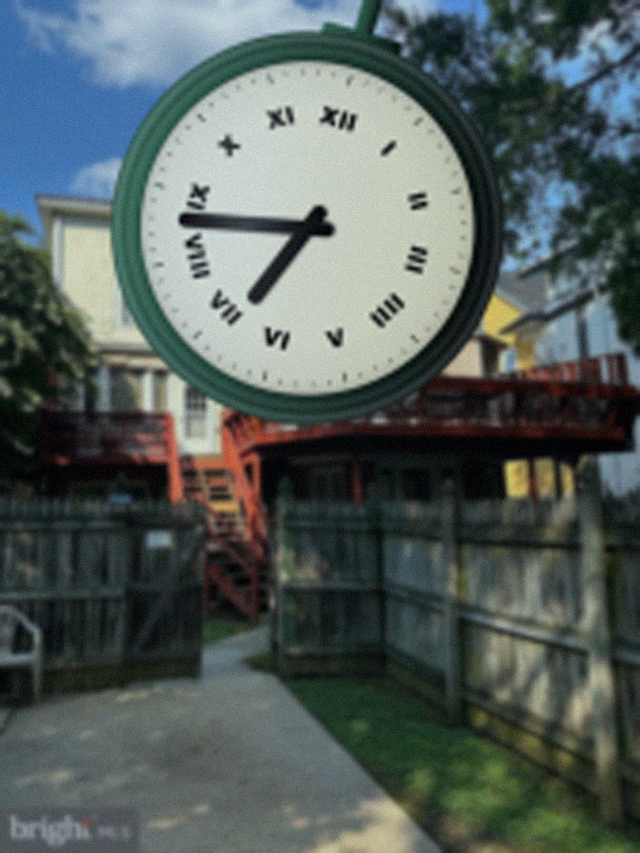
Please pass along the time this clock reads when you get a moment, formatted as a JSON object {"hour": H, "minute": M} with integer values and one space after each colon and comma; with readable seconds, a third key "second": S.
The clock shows {"hour": 6, "minute": 43}
